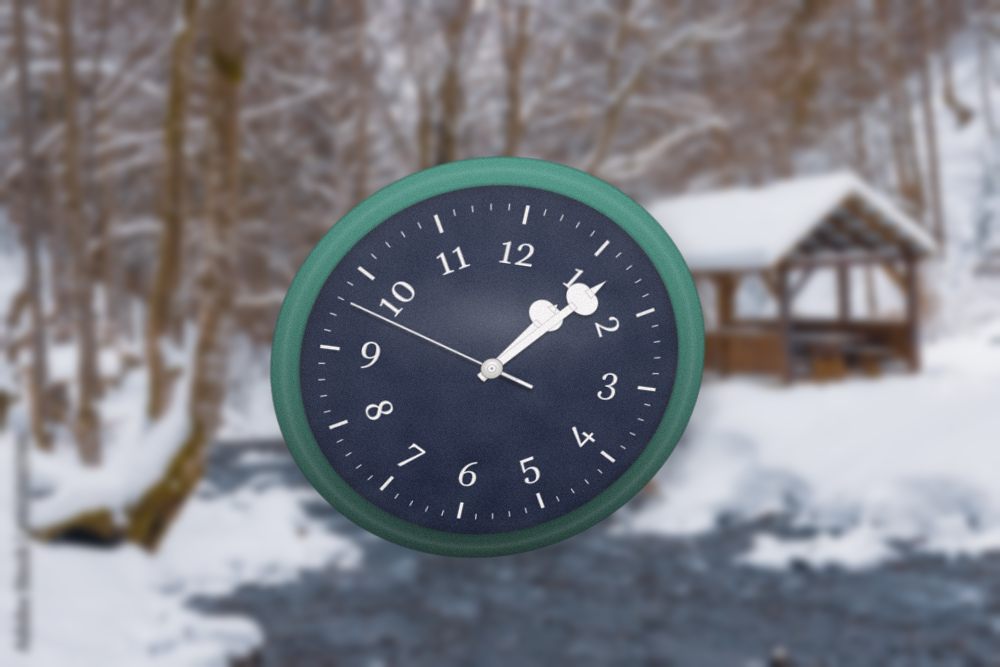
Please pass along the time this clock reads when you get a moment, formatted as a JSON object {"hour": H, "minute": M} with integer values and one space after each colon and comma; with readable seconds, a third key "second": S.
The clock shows {"hour": 1, "minute": 6, "second": 48}
